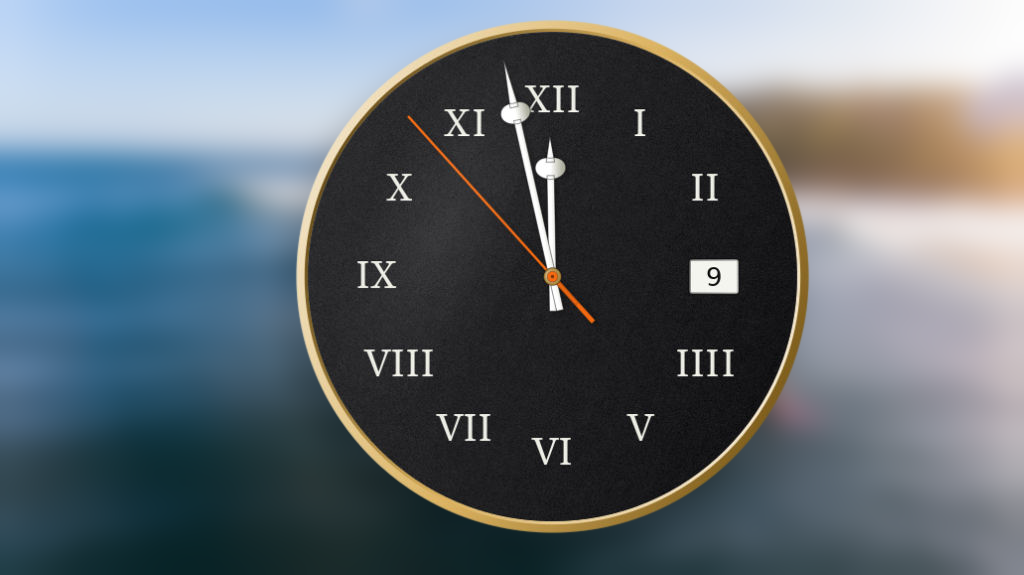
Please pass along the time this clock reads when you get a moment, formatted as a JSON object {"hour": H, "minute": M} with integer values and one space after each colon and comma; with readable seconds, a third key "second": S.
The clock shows {"hour": 11, "minute": 57, "second": 53}
